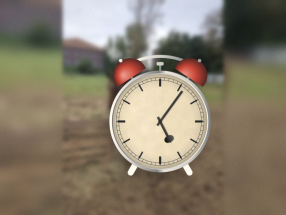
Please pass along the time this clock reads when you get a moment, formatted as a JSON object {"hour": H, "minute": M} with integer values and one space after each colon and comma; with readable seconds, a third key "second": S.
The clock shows {"hour": 5, "minute": 6}
